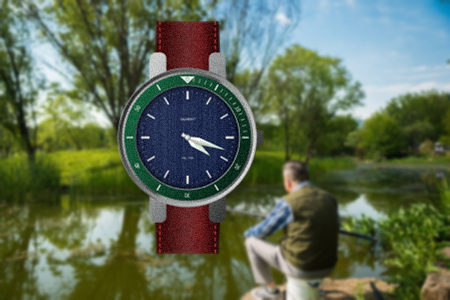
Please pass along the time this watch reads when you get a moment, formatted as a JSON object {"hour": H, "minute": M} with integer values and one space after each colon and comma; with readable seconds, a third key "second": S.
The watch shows {"hour": 4, "minute": 18}
